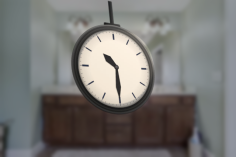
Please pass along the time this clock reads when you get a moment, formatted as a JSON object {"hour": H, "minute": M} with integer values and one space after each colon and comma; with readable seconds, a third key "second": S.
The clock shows {"hour": 10, "minute": 30}
